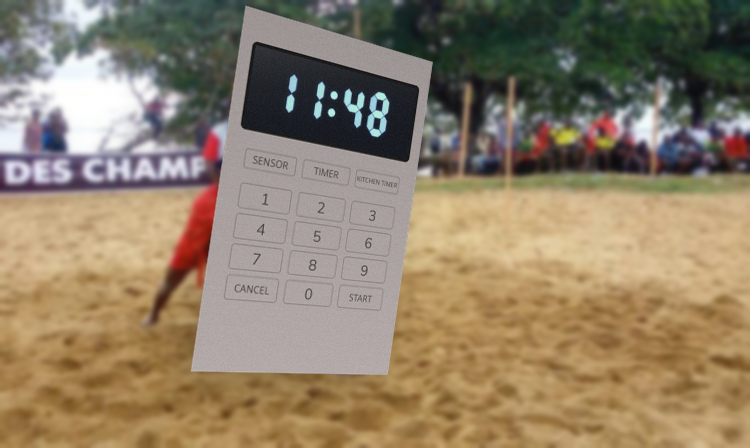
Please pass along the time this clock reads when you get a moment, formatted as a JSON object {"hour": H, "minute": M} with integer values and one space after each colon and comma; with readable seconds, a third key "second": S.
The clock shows {"hour": 11, "minute": 48}
